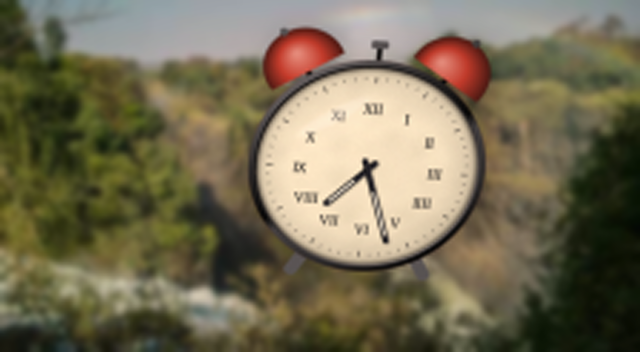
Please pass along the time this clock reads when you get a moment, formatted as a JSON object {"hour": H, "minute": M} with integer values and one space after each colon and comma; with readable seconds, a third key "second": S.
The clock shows {"hour": 7, "minute": 27}
